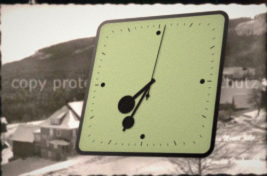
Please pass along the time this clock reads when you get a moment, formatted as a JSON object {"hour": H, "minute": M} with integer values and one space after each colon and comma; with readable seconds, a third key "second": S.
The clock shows {"hour": 7, "minute": 34, "second": 1}
